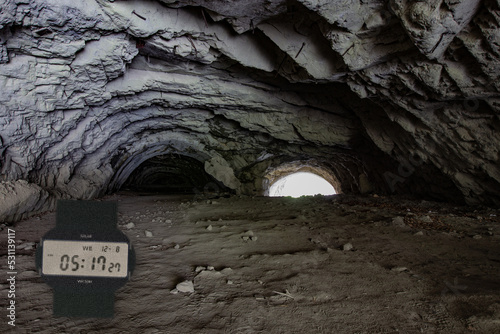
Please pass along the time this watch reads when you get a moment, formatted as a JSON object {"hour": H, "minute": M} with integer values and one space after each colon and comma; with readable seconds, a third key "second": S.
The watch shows {"hour": 5, "minute": 17, "second": 27}
